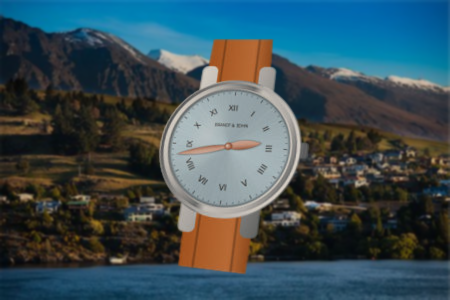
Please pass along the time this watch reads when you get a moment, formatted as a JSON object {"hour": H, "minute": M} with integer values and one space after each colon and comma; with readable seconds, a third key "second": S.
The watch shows {"hour": 2, "minute": 43}
